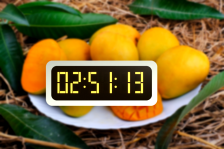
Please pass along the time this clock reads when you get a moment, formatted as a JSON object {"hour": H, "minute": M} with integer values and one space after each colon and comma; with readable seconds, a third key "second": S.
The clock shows {"hour": 2, "minute": 51, "second": 13}
